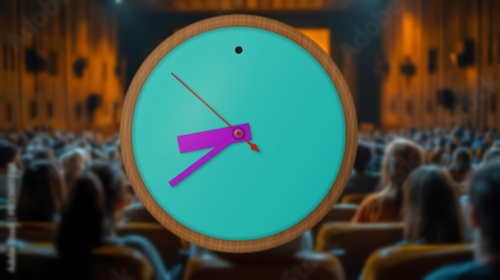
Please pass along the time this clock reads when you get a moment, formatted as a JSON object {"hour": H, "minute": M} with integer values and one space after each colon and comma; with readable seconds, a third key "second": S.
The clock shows {"hour": 8, "minute": 38, "second": 52}
